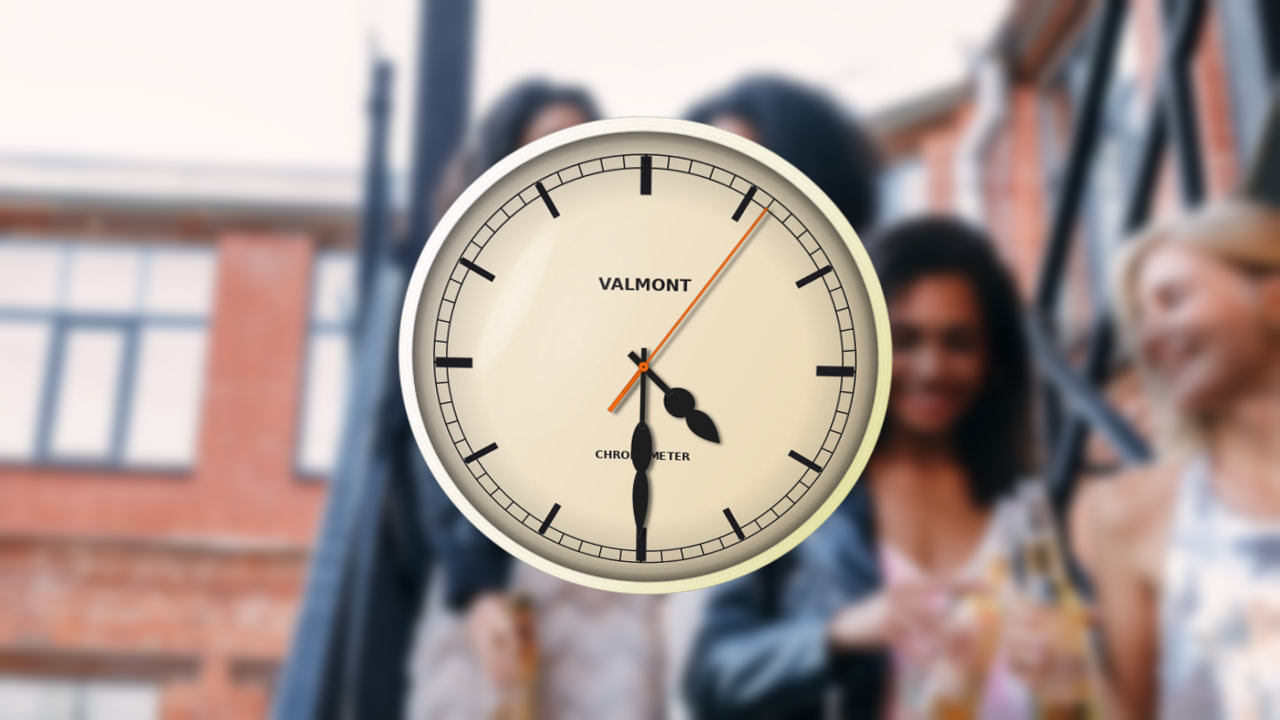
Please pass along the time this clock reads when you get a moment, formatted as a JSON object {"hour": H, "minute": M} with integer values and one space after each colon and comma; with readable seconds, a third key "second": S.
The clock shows {"hour": 4, "minute": 30, "second": 6}
